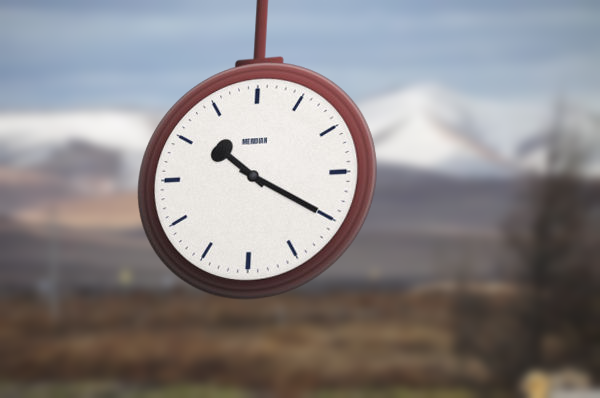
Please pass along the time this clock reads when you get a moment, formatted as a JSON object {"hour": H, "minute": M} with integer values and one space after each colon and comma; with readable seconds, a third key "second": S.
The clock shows {"hour": 10, "minute": 20}
